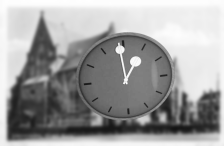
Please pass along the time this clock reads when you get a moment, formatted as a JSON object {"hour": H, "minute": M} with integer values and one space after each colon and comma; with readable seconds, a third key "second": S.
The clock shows {"hour": 12, "minute": 59}
